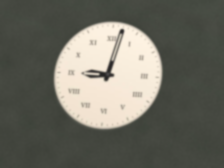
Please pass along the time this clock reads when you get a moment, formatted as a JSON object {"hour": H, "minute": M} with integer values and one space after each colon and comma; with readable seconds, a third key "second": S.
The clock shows {"hour": 9, "minute": 2}
